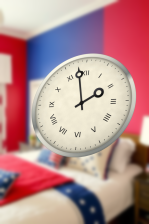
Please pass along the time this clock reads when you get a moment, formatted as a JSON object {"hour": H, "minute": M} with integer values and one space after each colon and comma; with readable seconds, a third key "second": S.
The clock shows {"hour": 1, "minute": 58}
